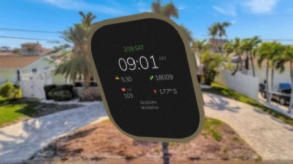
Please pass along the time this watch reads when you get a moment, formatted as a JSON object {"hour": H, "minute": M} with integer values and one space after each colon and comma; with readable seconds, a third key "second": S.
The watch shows {"hour": 9, "minute": 1}
